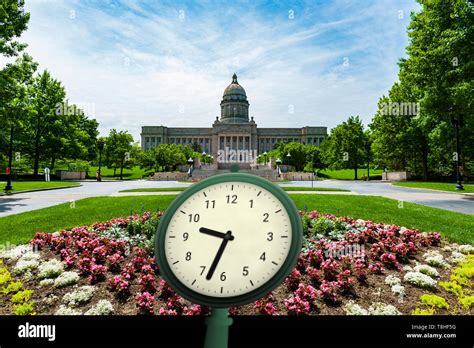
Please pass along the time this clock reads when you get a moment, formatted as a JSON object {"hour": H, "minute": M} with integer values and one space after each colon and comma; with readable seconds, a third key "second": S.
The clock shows {"hour": 9, "minute": 33}
